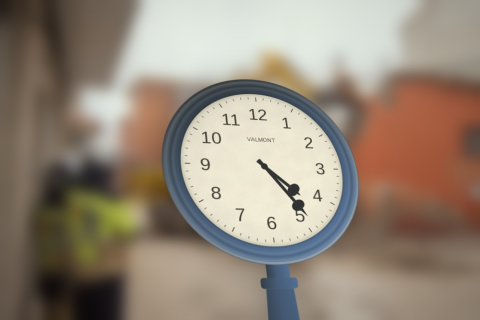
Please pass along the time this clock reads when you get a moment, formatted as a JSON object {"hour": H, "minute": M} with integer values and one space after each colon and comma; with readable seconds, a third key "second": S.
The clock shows {"hour": 4, "minute": 24}
